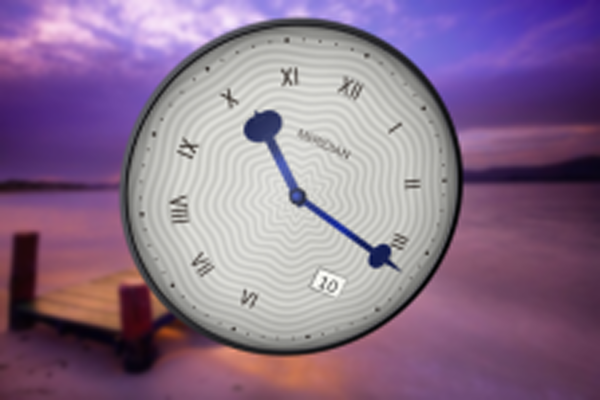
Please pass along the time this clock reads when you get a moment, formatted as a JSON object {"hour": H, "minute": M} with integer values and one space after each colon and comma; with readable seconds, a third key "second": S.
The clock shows {"hour": 10, "minute": 17}
